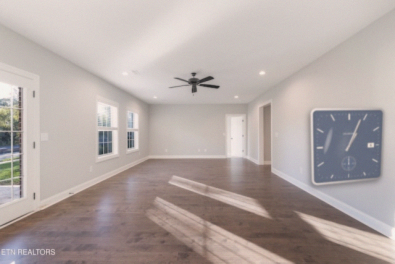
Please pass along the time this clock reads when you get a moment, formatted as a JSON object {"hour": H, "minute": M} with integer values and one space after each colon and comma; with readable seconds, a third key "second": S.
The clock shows {"hour": 1, "minute": 4}
